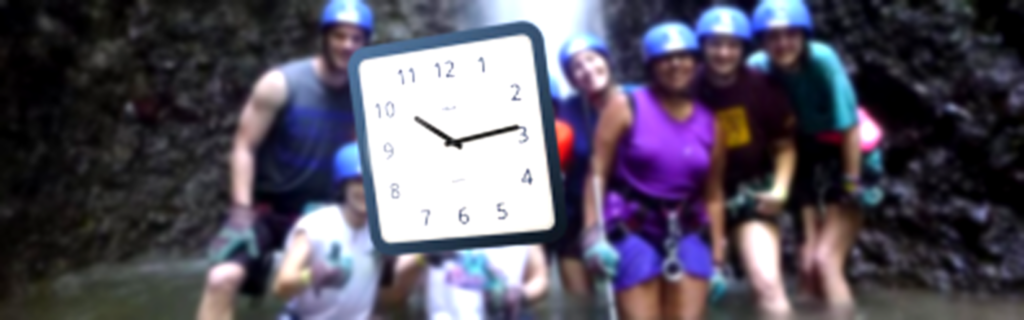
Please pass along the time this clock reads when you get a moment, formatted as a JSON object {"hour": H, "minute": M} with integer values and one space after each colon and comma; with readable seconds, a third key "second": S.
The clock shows {"hour": 10, "minute": 14}
